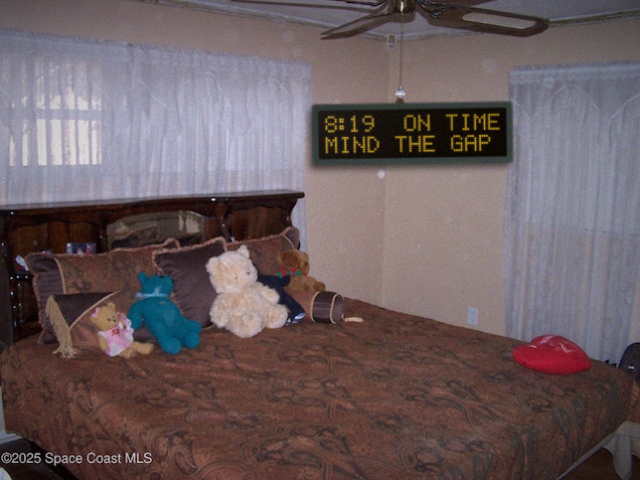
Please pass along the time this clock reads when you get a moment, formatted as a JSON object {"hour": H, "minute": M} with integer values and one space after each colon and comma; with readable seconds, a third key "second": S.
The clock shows {"hour": 8, "minute": 19}
